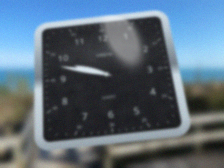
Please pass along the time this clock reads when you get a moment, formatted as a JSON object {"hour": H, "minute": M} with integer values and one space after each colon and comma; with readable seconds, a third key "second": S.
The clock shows {"hour": 9, "minute": 48}
